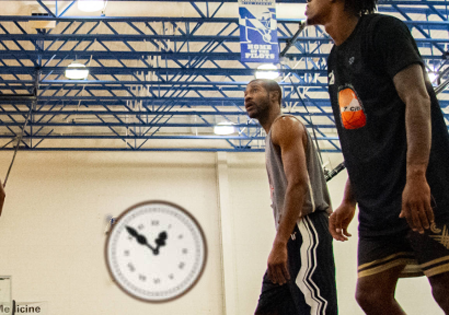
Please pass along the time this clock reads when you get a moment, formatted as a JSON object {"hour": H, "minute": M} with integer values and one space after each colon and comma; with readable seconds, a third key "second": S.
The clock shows {"hour": 12, "minute": 52}
